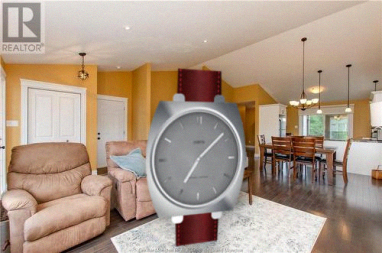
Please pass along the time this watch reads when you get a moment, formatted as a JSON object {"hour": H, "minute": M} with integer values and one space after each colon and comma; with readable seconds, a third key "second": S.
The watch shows {"hour": 7, "minute": 8}
